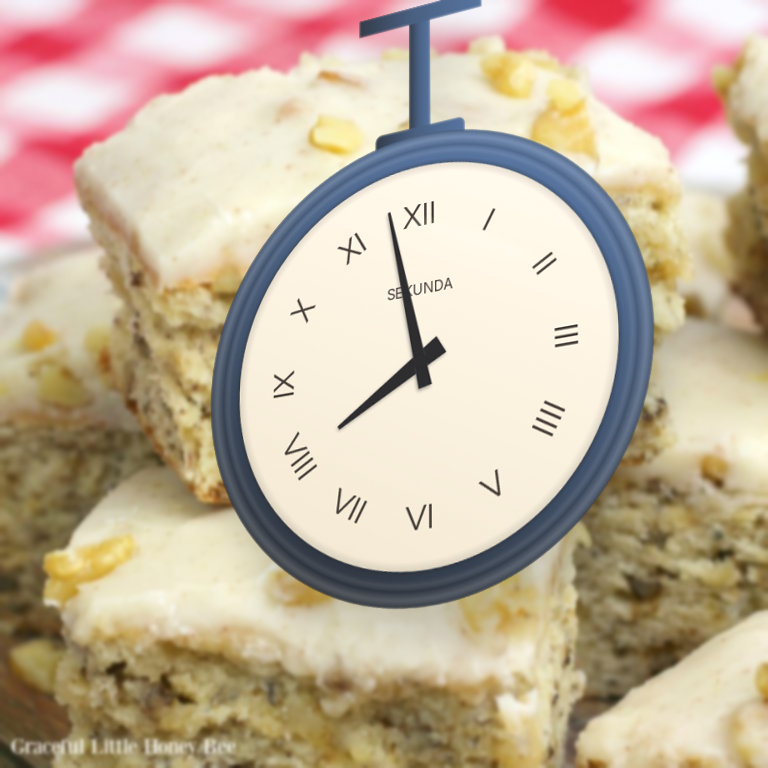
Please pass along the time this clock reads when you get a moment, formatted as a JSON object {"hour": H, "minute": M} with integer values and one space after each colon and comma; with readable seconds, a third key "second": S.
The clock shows {"hour": 7, "minute": 58}
